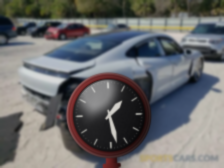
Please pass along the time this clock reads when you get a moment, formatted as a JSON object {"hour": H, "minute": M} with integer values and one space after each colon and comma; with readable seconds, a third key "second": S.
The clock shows {"hour": 1, "minute": 28}
